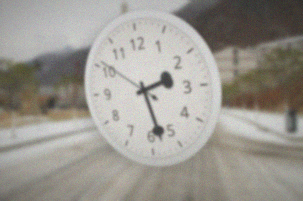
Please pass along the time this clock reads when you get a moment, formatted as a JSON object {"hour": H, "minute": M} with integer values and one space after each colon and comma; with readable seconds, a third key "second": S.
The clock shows {"hour": 2, "minute": 27, "second": 51}
